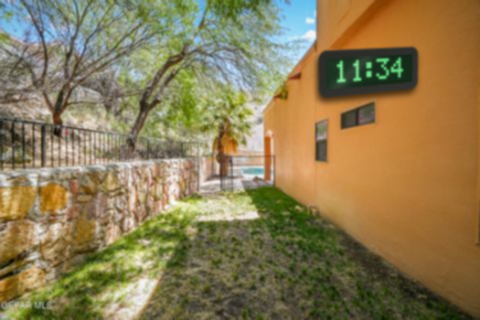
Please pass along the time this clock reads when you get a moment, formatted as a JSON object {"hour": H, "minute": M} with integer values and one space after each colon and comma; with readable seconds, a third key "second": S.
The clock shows {"hour": 11, "minute": 34}
